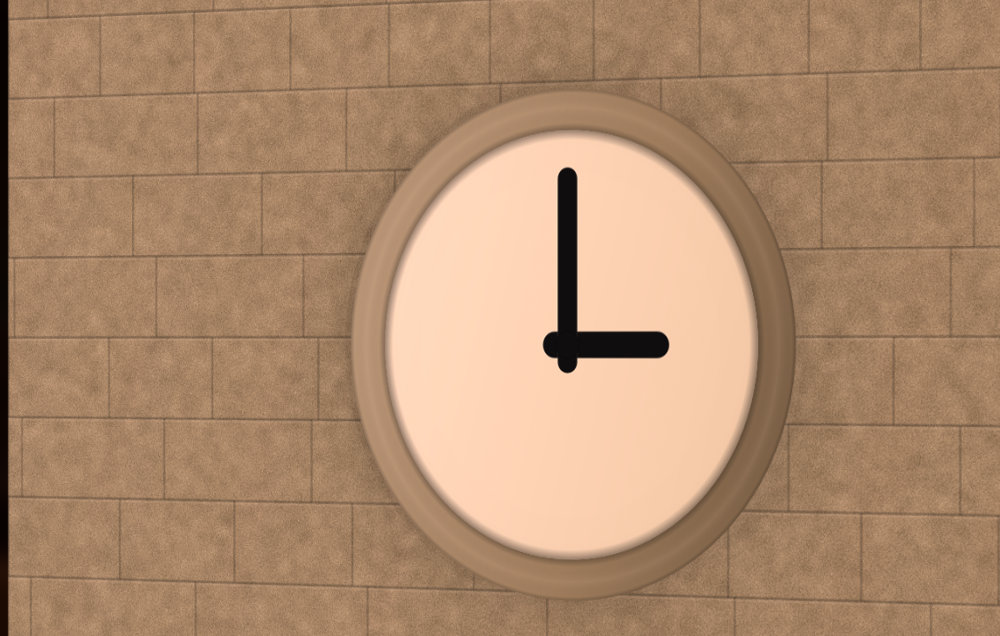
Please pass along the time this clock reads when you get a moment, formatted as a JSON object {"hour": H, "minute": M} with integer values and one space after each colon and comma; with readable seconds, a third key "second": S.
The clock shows {"hour": 3, "minute": 0}
